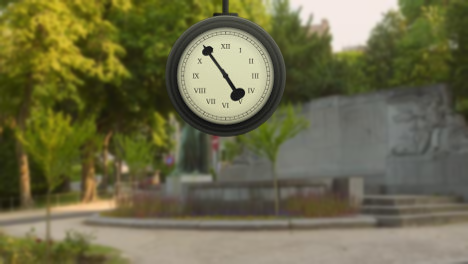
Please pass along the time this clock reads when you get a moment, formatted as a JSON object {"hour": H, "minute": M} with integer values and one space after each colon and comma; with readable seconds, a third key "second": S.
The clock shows {"hour": 4, "minute": 54}
